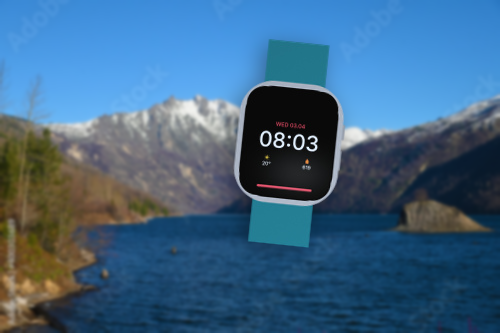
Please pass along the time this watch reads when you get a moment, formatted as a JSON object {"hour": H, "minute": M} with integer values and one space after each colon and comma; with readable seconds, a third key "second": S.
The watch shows {"hour": 8, "minute": 3}
